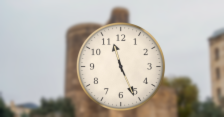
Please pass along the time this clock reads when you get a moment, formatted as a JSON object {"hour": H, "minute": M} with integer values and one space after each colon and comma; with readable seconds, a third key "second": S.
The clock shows {"hour": 11, "minute": 26}
